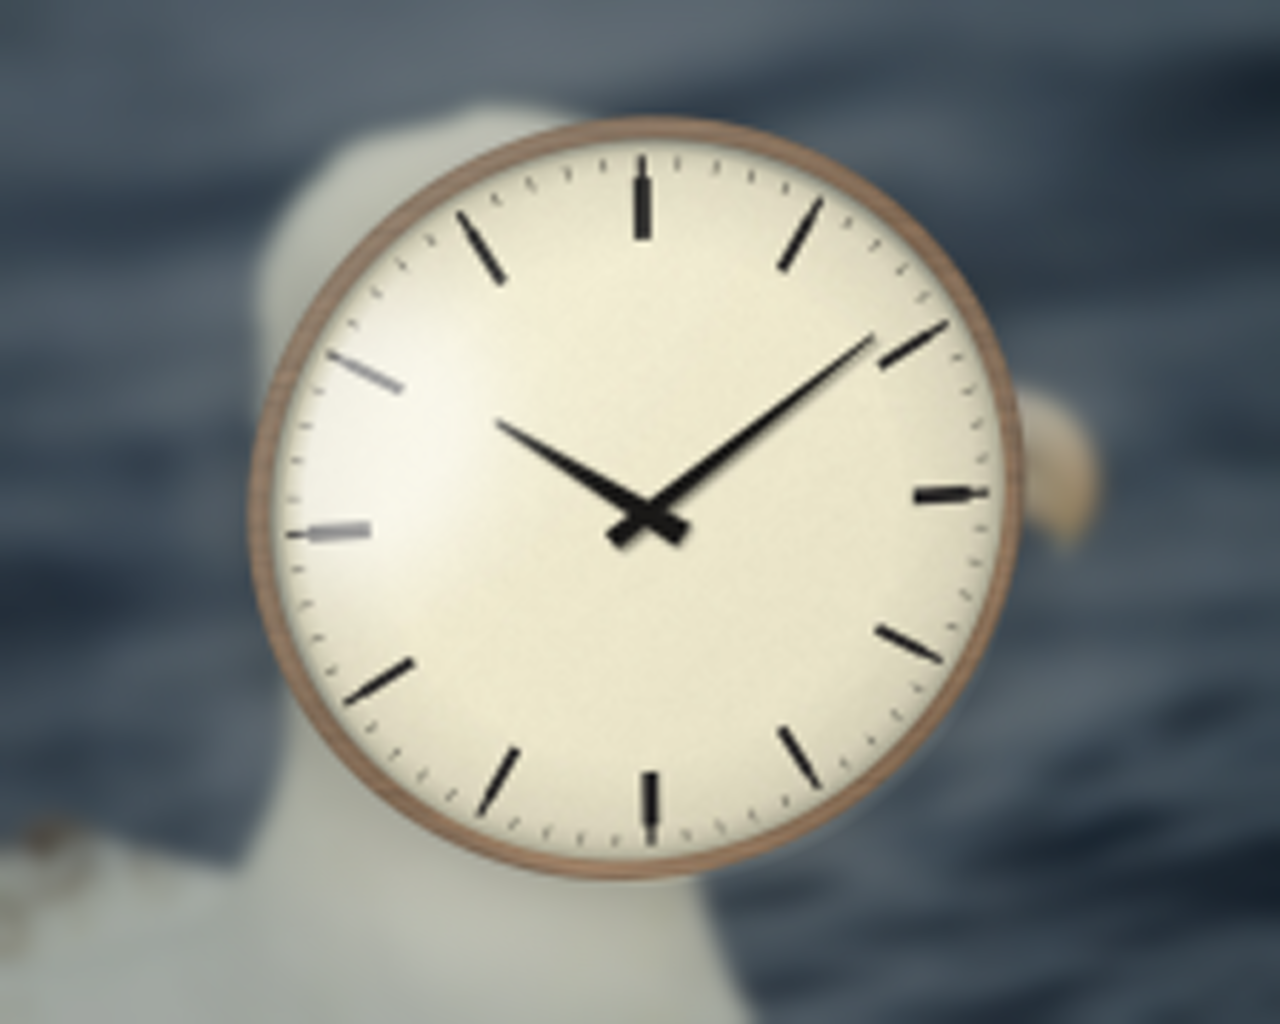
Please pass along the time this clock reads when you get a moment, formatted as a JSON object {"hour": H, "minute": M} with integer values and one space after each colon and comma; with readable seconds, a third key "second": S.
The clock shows {"hour": 10, "minute": 9}
